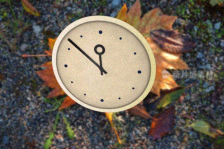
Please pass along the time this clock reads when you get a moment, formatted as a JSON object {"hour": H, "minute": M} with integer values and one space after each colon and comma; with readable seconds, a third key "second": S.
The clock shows {"hour": 11, "minute": 52}
